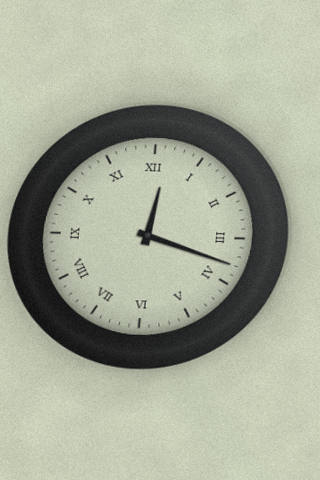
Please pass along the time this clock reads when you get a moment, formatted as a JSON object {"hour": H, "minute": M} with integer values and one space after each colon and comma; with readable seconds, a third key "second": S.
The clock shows {"hour": 12, "minute": 18}
